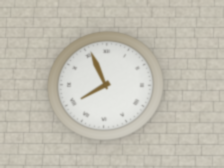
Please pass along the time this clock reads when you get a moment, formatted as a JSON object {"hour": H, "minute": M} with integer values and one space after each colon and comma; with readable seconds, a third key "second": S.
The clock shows {"hour": 7, "minute": 56}
